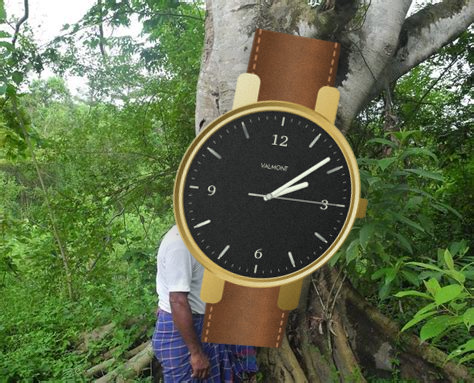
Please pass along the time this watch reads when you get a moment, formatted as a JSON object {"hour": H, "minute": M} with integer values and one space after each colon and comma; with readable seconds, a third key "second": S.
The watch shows {"hour": 2, "minute": 8, "second": 15}
